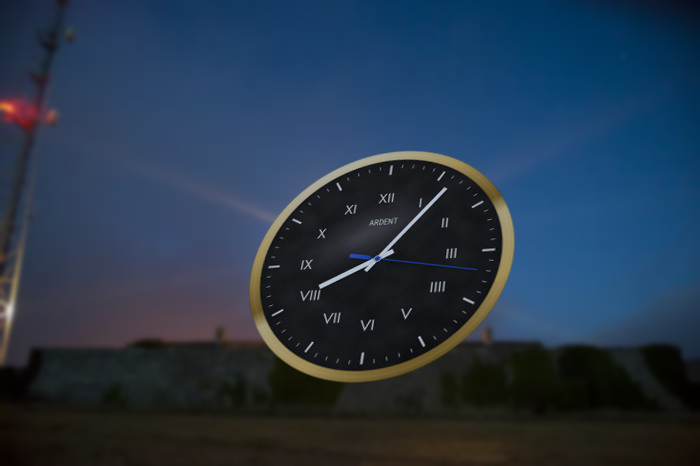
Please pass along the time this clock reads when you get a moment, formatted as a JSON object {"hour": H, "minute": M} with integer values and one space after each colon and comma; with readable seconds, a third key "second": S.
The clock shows {"hour": 8, "minute": 6, "second": 17}
